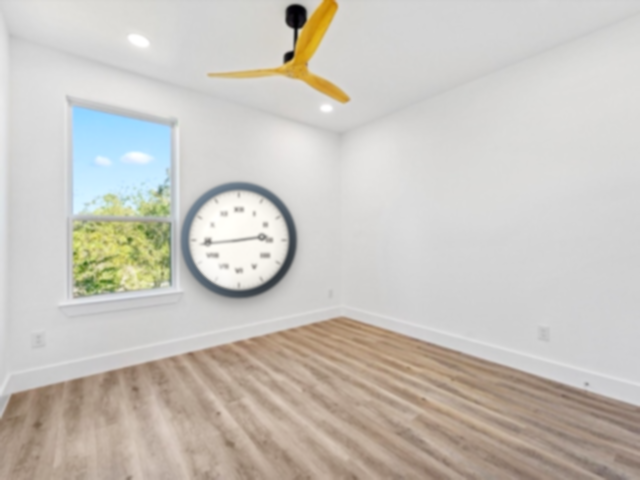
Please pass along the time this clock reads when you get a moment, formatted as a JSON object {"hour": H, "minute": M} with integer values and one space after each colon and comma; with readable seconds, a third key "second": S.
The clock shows {"hour": 2, "minute": 44}
